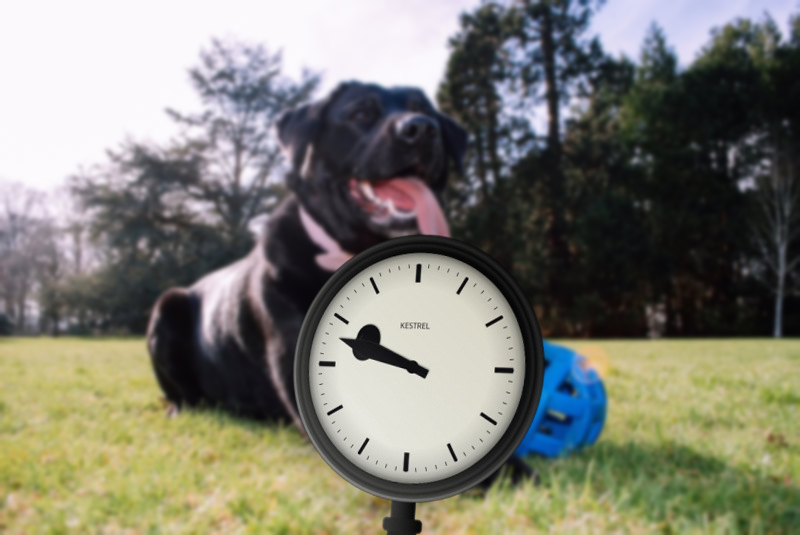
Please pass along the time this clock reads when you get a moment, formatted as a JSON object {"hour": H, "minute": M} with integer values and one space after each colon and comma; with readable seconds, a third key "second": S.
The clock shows {"hour": 9, "minute": 48}
